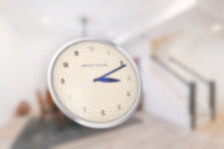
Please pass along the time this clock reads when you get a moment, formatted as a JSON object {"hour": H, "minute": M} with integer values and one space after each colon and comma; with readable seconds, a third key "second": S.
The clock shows {"hour": 3, "minute": 11}
